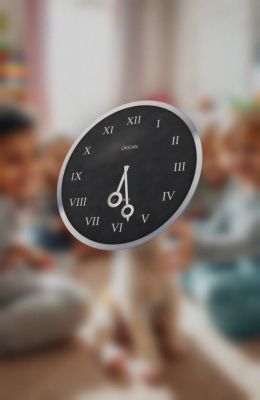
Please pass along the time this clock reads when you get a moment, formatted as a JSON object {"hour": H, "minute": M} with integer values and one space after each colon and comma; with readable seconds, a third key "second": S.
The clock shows {"hour": 6, "minute": 28}
